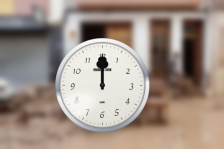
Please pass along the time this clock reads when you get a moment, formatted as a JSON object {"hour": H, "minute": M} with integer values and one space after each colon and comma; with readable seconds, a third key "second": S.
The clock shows {"hour": 12, "minute": 0}
